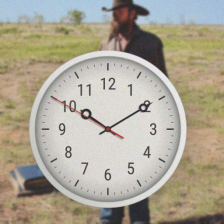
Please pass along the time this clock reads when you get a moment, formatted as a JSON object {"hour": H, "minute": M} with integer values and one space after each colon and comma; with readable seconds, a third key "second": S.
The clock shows {"hour": 10, "minute": 9, "second": 50}
